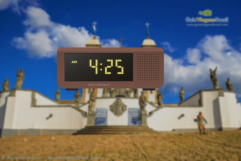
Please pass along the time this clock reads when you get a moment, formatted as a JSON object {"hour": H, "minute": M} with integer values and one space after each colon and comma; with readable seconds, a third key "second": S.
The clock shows {"hour": 4, "minute": 25}
